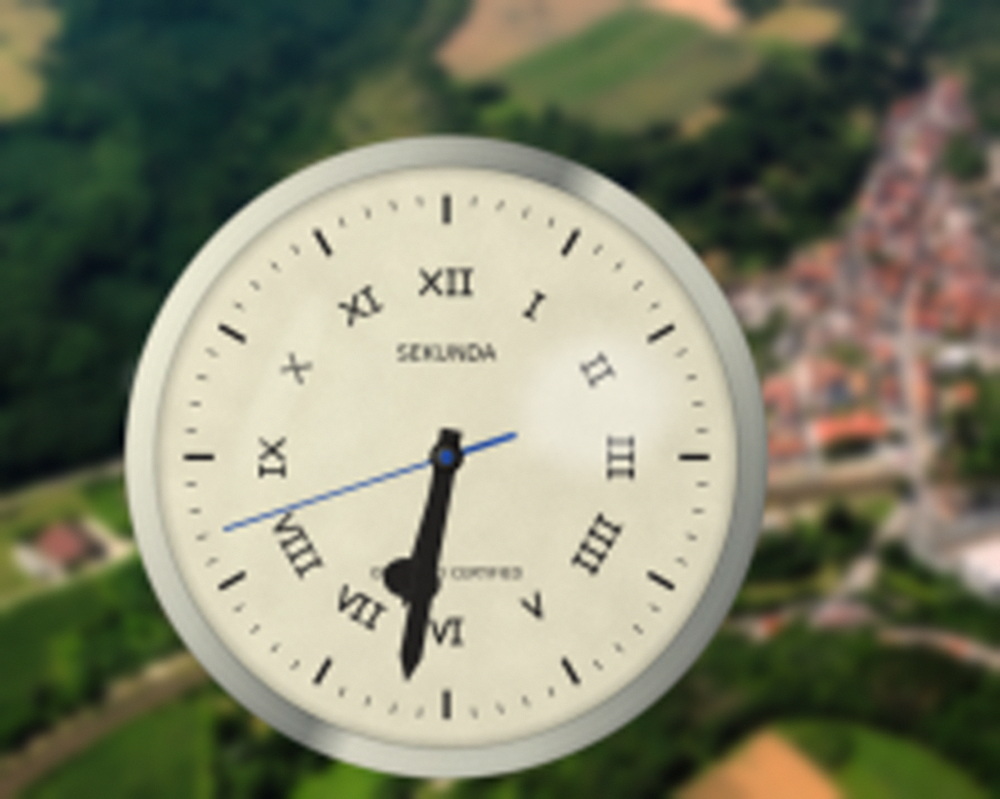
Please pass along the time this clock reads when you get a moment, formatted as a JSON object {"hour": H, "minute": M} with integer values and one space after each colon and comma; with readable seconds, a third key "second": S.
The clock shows {"hour": 6, "minute": 31, "second": 42}
